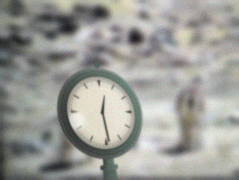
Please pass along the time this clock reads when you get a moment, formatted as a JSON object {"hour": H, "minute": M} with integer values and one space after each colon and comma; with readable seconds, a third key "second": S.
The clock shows {"hour": 12, "minute": 29}
